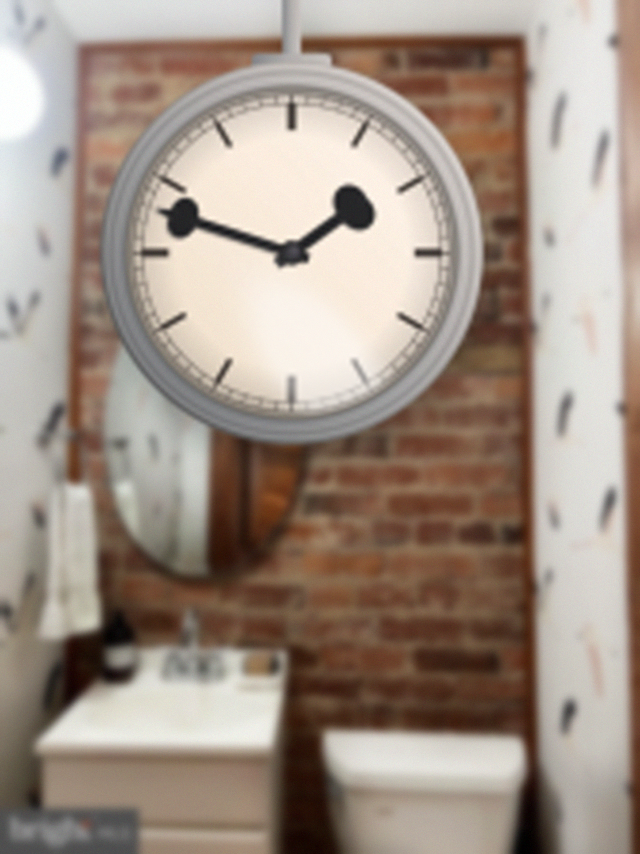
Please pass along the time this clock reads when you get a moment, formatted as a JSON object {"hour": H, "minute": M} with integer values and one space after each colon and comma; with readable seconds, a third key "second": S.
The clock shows {"hour": 1, "minute": 48}
